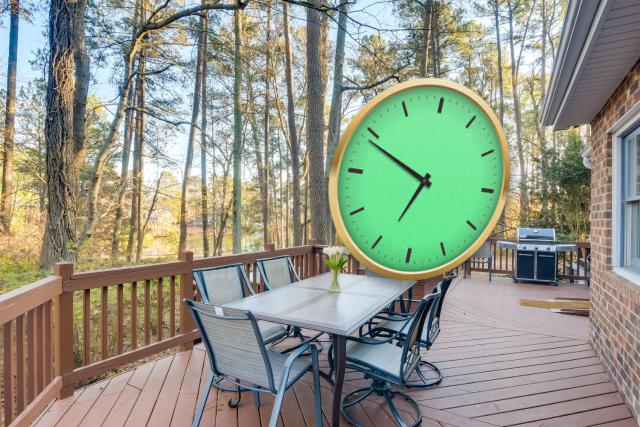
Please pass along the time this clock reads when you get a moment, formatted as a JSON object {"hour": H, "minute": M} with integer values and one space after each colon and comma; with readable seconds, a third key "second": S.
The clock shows {"hour": 6, "minute": 49}
